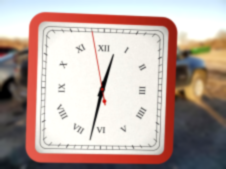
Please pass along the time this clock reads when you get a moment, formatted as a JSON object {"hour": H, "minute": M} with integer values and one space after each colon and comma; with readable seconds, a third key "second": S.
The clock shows {"hour": 12, "minute": 31, "second": 58}
